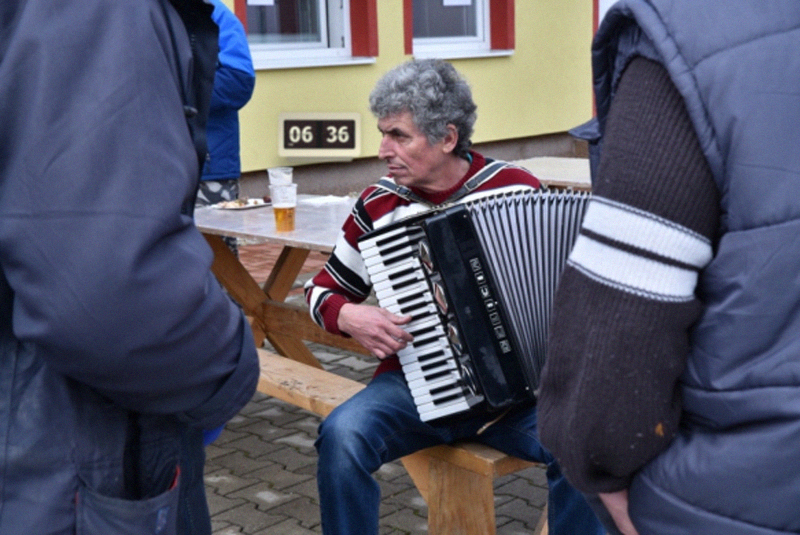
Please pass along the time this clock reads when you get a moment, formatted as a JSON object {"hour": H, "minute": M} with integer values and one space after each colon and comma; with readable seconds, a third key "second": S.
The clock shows {"hour": 6, "minute": 36}
